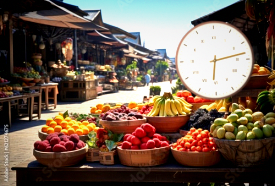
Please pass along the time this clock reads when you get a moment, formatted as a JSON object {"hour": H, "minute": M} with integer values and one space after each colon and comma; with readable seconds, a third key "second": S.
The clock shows {"hour": 6, "minute": 13}
